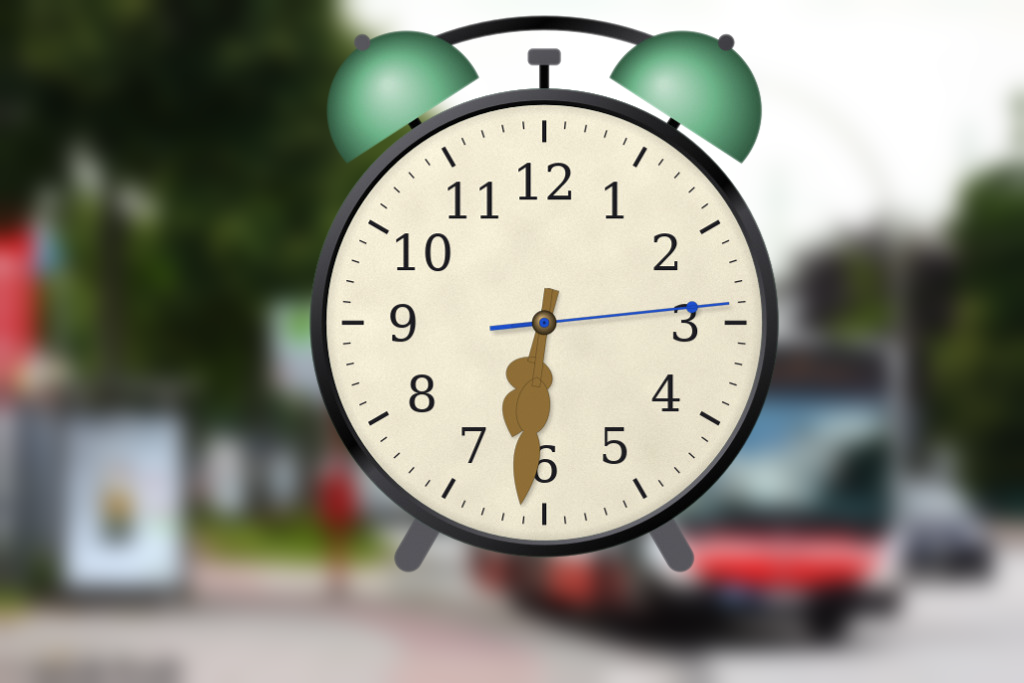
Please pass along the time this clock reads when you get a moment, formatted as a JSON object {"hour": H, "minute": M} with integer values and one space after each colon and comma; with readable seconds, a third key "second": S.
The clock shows {"hour": 6, "minute": 31, "second": 14}
